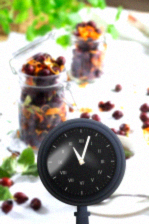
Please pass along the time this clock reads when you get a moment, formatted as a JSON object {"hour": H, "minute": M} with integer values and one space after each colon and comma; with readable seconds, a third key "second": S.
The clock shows {"hour": 11, "minute": 3}
